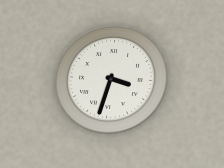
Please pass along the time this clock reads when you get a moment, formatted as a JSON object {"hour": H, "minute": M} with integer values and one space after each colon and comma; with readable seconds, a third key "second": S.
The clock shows {"hour": 3, "minute": 32}
